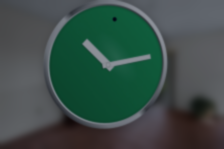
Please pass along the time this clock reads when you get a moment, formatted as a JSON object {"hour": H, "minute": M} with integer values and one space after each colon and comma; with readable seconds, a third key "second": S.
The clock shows {"hour": 10, "minute": 12}
